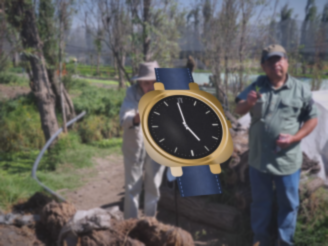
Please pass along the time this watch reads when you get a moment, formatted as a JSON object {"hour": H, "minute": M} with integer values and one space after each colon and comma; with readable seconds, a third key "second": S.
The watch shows {"hour": 4, "minute": 59}
